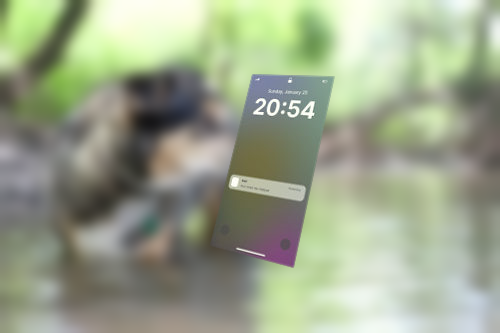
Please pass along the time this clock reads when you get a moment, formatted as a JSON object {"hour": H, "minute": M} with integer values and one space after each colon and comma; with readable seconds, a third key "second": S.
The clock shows {"hour": 20, "minute": 54}
